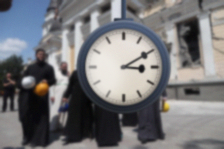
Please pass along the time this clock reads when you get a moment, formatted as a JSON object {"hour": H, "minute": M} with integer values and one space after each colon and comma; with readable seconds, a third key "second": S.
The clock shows {"hour": 3, "minute": 10}
